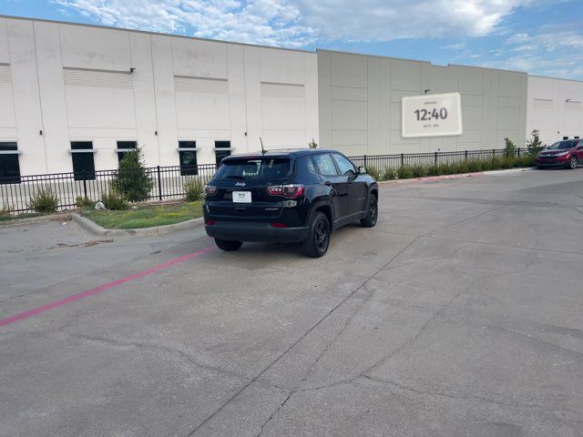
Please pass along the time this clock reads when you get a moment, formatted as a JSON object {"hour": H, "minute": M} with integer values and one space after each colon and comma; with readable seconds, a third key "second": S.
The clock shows {"hour": 12, "minute": 40}
